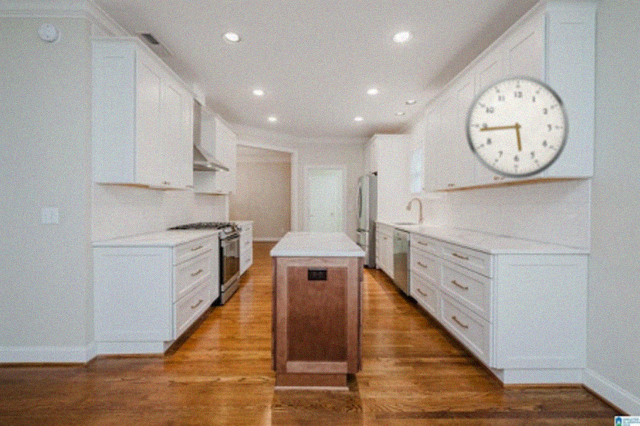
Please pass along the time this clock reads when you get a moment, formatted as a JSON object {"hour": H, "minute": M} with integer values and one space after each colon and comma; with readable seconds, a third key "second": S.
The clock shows {"hour": 5, "minute": 44}
